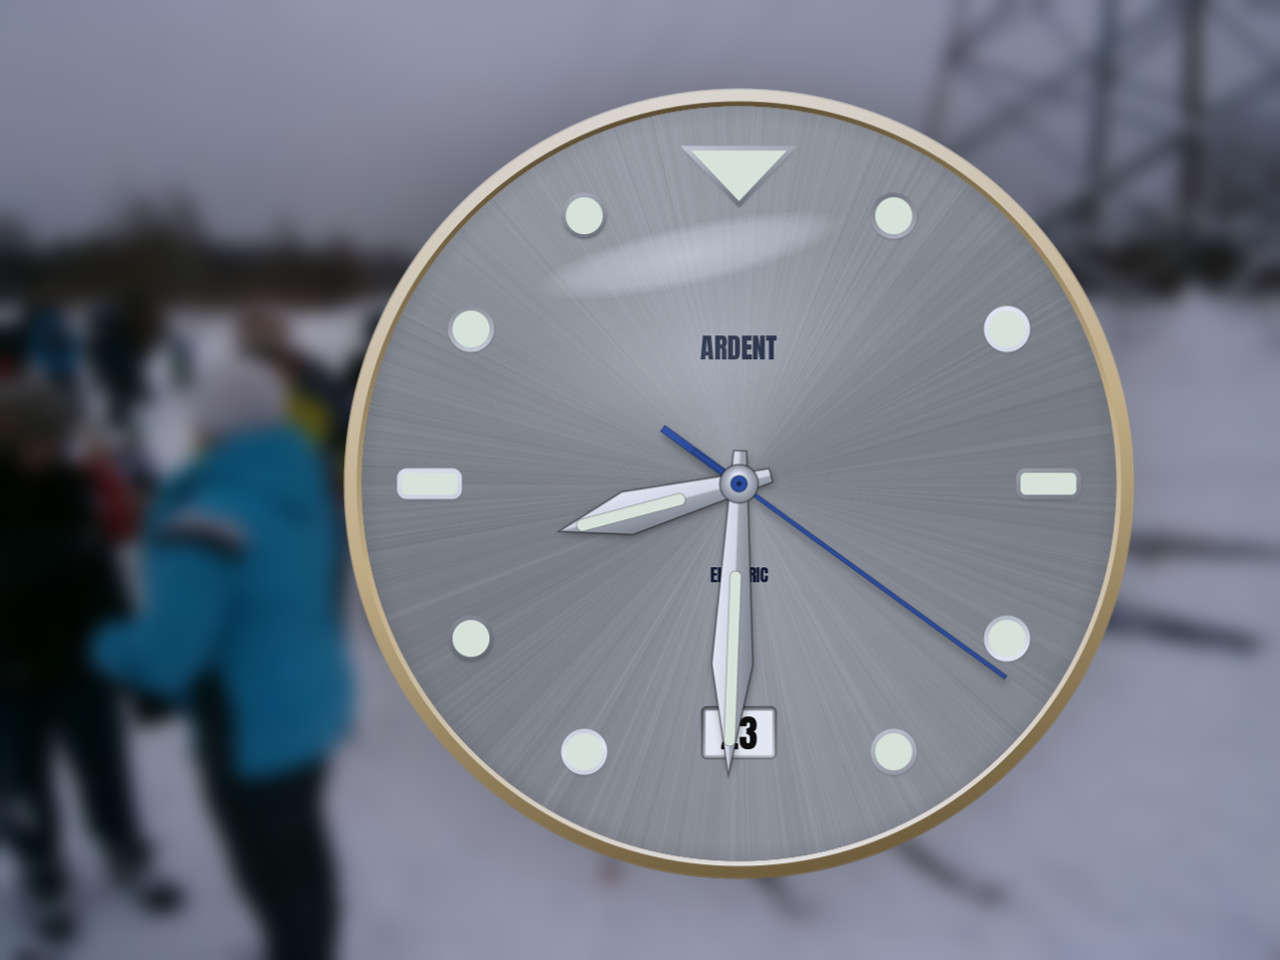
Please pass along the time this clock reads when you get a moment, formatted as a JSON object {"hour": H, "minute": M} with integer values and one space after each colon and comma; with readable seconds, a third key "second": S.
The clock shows {"hour": 8, "minute": 30, "second": 21}
